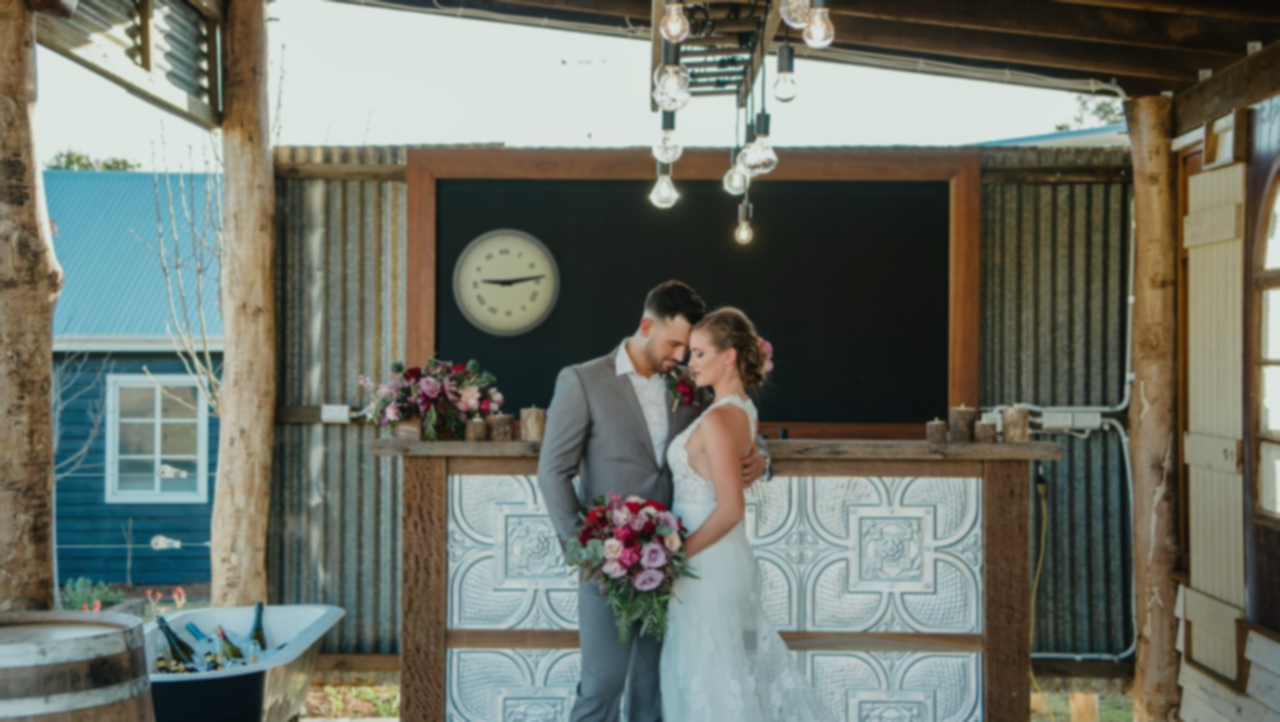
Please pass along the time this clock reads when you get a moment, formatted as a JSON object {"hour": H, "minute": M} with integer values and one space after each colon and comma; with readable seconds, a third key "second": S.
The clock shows {"hour": 9, "minute": 14}
